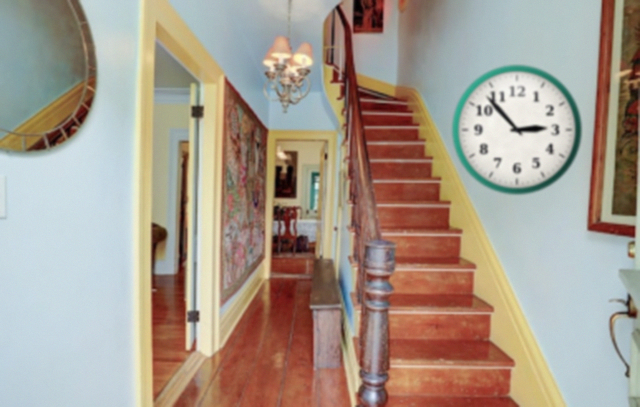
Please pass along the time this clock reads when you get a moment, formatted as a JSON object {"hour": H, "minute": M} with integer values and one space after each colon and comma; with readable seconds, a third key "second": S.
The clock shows {"hour": 2, "minute": 53}
